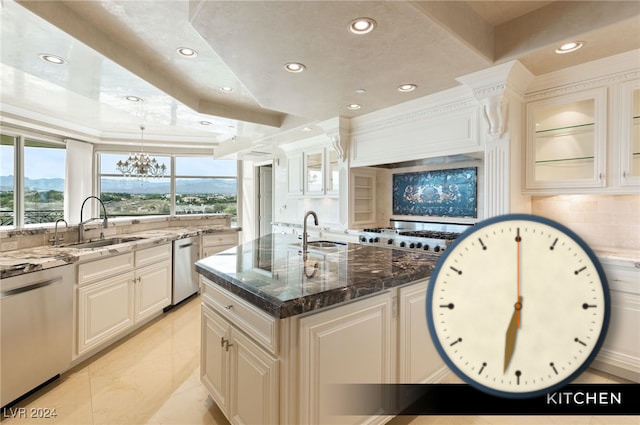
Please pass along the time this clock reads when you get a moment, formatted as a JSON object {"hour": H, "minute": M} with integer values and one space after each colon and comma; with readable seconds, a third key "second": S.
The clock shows {"hour": 6, "minute": 32, "second": 0}
